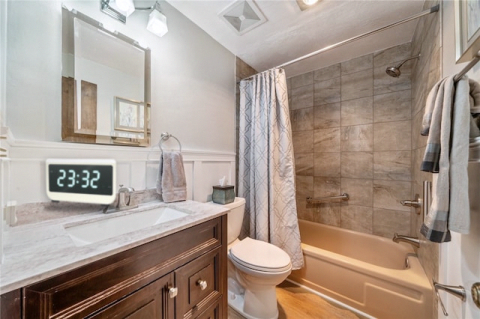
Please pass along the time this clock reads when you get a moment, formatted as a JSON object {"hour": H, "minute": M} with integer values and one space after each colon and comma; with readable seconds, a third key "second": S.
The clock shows {"hour": 23, "minute": 32}
